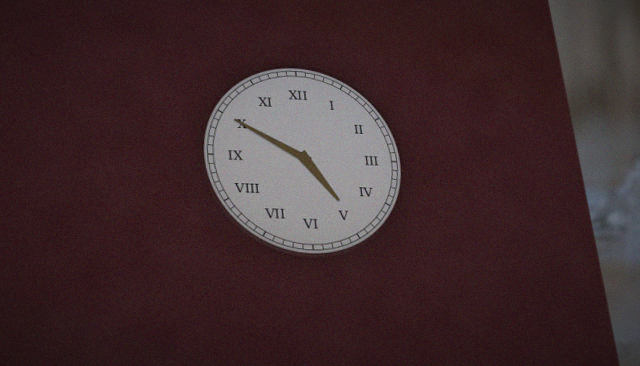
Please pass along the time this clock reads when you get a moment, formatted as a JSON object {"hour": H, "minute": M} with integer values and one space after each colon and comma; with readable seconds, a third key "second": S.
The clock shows {"hour": 4, "minute": 50}
